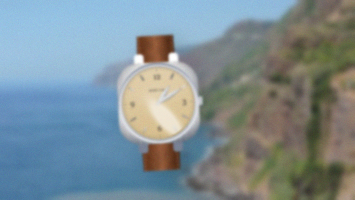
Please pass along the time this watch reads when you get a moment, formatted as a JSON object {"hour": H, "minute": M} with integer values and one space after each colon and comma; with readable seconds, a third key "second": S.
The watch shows {"hour": 1, "minute": 10}
